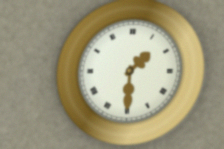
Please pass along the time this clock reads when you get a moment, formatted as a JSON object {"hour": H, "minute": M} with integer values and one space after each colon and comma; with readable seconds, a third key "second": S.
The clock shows {"hour": 1, "minute": 30}
